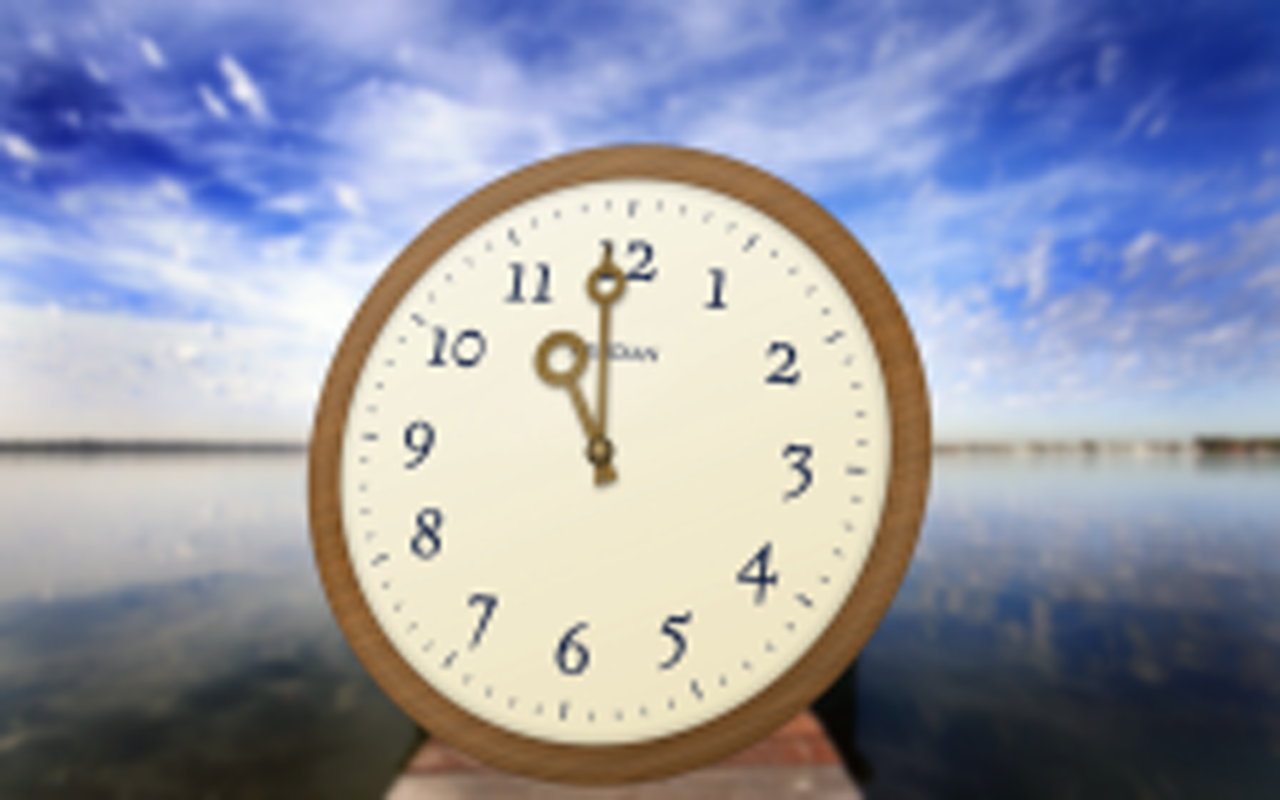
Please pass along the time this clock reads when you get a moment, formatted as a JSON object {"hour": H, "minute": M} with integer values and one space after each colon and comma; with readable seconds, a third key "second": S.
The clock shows {"hour": 10, "minute": 59}
